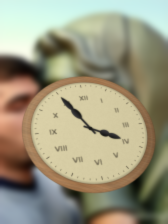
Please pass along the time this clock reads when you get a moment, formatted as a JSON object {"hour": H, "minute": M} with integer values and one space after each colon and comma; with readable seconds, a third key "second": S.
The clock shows {"hour": 3, "minute": 55}
